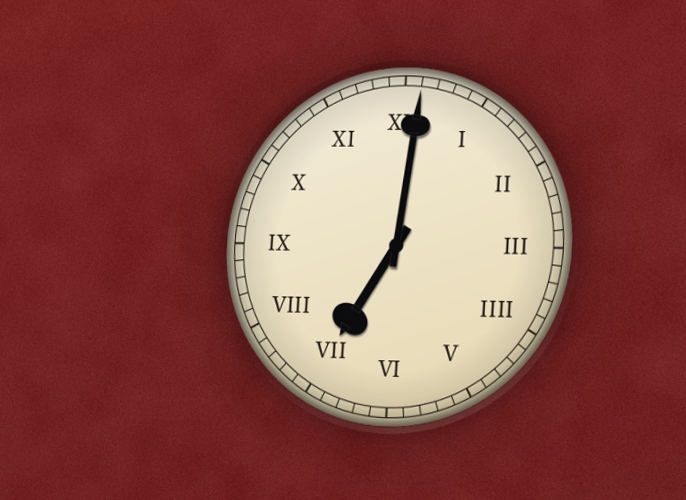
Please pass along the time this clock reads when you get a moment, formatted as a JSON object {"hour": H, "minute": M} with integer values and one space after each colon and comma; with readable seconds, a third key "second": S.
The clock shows {"hour": 7, "minute": 1}
